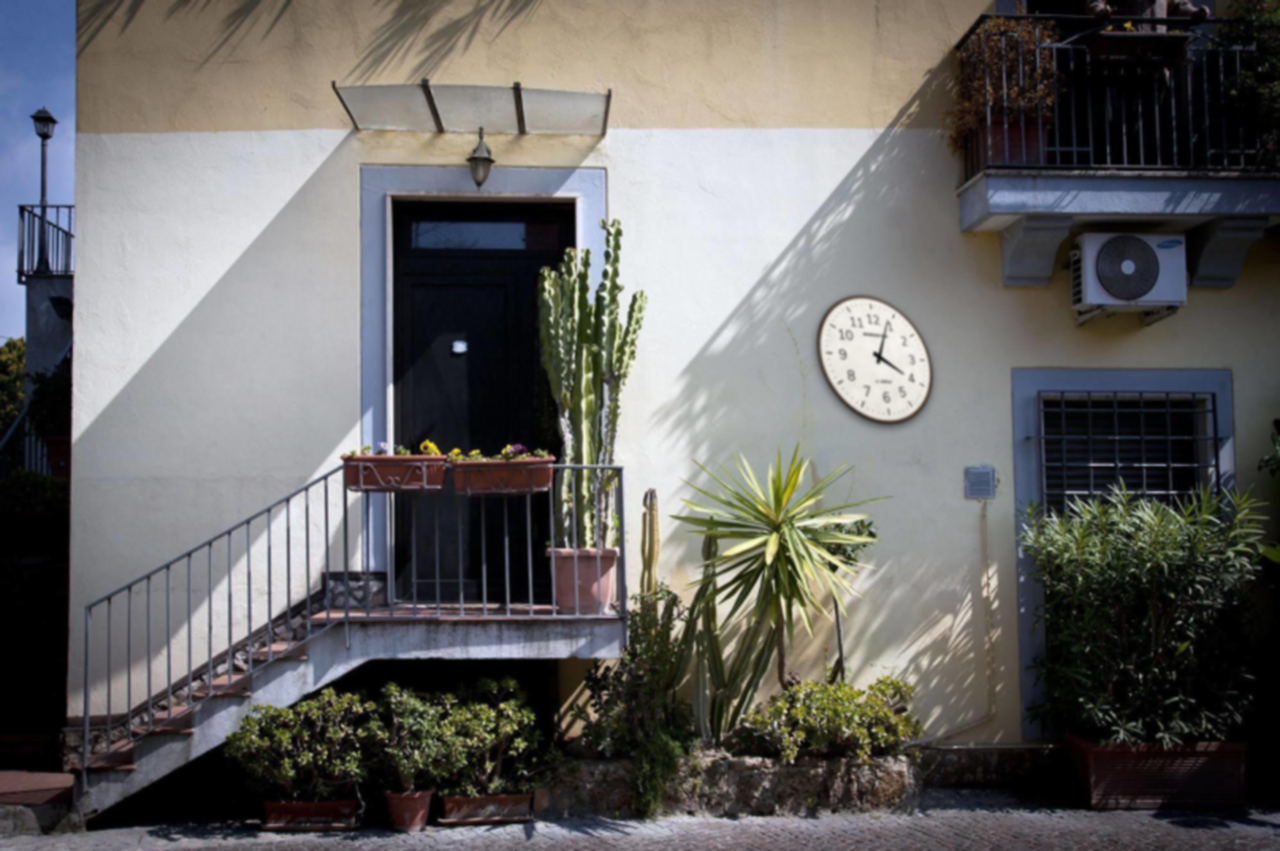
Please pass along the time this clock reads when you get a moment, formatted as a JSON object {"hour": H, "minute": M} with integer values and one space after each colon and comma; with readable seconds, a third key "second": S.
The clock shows {"hour": 4, "minute": 4}
